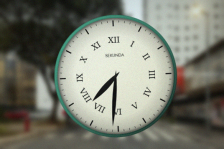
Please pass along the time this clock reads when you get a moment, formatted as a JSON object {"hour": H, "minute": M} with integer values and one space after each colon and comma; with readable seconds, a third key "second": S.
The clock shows {"hour": 7, "minute": 31}
